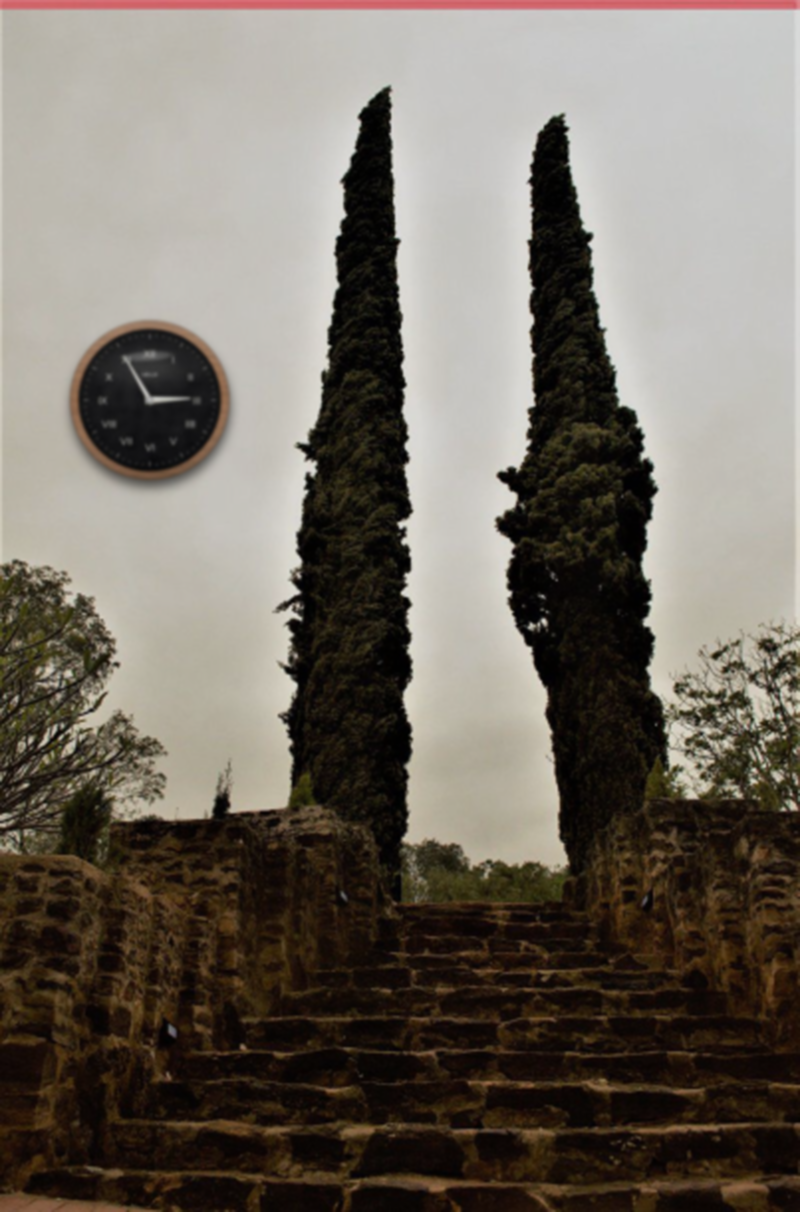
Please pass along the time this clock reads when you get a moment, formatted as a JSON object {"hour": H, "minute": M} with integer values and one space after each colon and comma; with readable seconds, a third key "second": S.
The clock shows {"hour": 2, "minute": 55}
